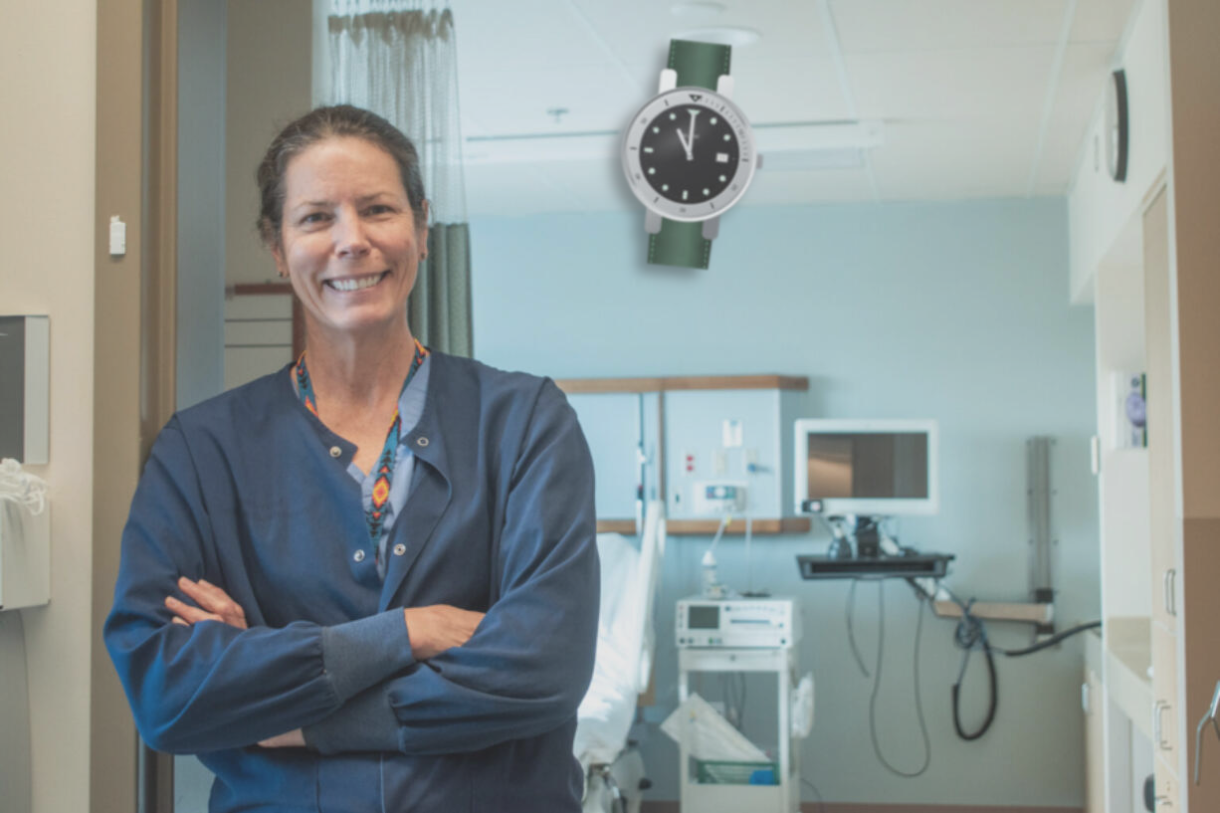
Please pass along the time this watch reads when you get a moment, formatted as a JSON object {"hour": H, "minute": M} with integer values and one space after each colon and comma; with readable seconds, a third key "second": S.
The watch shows {"hour": 11, "minute": 0}
